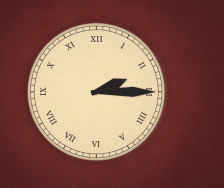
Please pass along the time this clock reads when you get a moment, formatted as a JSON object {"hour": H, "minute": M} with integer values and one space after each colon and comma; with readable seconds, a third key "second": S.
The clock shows {"hour": 2, "minute": 15}
